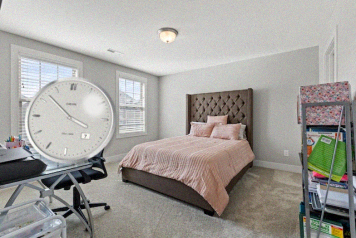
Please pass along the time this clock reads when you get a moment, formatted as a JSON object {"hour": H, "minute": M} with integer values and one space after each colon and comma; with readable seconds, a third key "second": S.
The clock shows {"hour": 3, "minute": 52}
